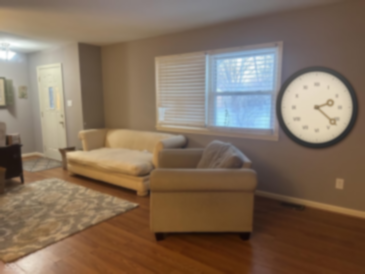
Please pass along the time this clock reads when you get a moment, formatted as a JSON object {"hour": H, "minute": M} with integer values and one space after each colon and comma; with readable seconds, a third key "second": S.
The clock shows {"hour": 2, "minute": 22}
